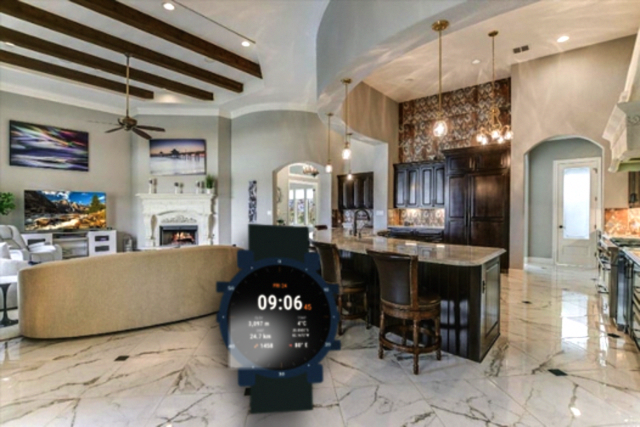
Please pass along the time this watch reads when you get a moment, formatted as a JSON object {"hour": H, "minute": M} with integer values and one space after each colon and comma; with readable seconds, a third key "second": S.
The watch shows {"hour": 9, "minute": 6}
